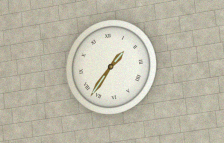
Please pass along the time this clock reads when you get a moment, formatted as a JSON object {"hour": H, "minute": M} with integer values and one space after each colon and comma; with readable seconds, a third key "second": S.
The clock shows {"hour": 1, "minute": 37}
